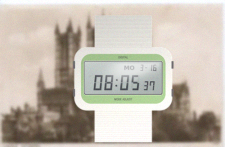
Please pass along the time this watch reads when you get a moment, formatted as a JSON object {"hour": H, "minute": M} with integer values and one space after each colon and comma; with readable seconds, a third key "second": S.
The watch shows {"hour": 8, "minute": 5, "second": 37}
